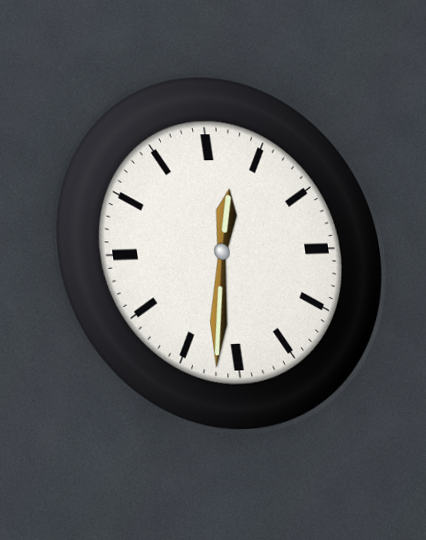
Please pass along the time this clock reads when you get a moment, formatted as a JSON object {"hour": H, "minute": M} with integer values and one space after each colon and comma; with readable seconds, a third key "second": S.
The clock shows {"hour": 12, "minute": 32}
